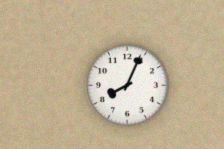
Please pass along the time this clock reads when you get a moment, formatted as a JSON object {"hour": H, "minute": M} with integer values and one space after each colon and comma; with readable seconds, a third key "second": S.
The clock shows {"hour": 8, "minute": 4}
